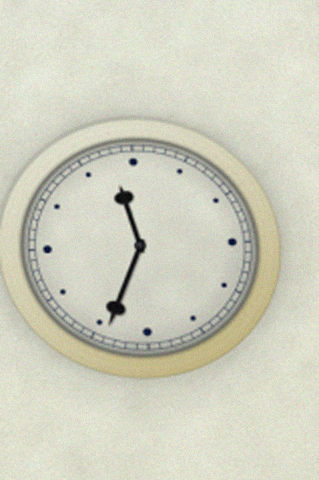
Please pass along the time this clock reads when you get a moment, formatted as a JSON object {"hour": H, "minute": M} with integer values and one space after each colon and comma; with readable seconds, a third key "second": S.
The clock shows {"hour": 11, "minute": 34}
